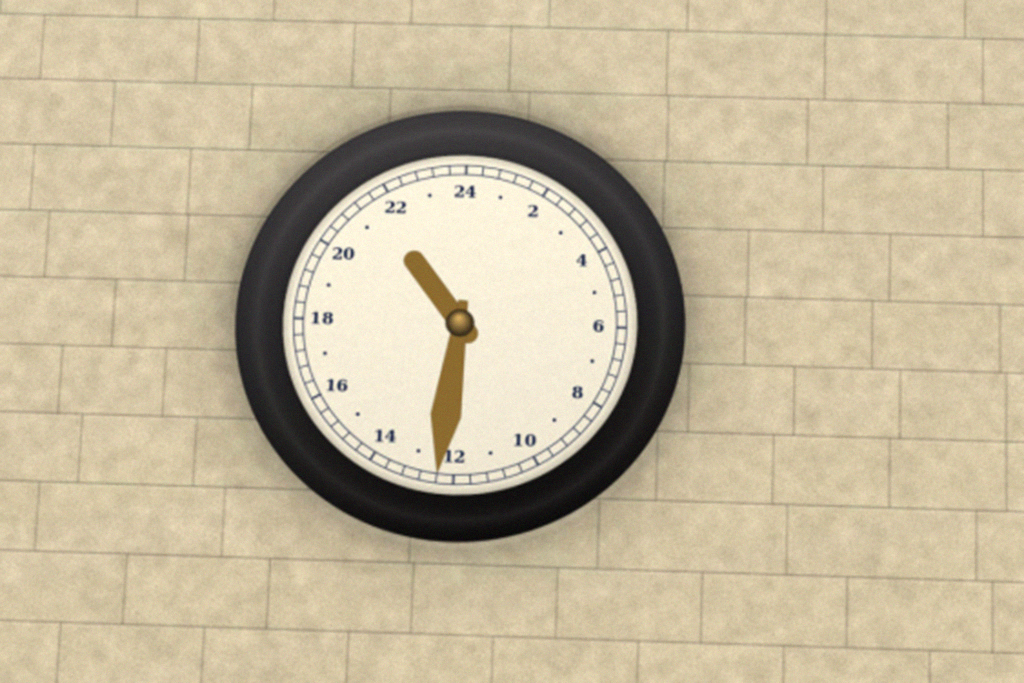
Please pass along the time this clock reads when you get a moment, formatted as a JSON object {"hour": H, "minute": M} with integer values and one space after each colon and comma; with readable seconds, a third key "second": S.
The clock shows {"hour": 21, "minute": 31}
